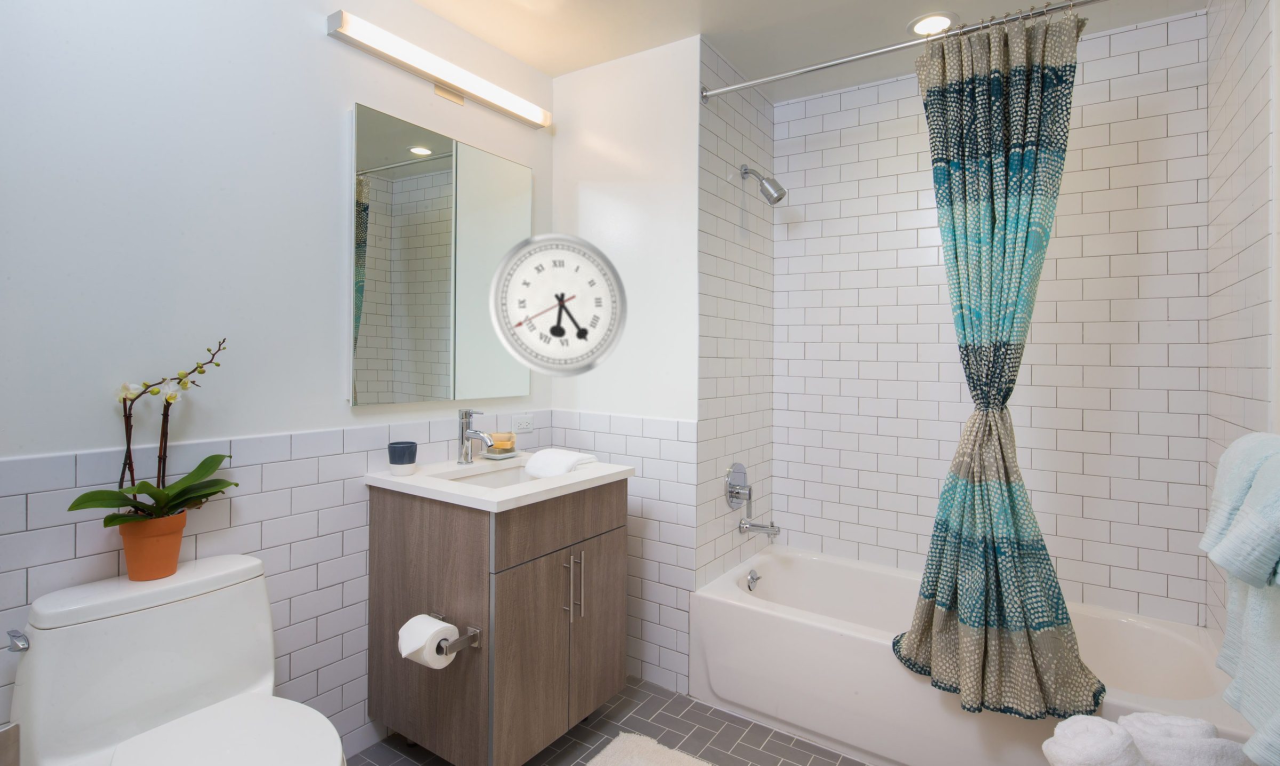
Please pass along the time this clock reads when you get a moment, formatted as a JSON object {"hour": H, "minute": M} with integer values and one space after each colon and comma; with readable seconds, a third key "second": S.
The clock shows {"hour": 6, "minute": 24, "second": 41}
